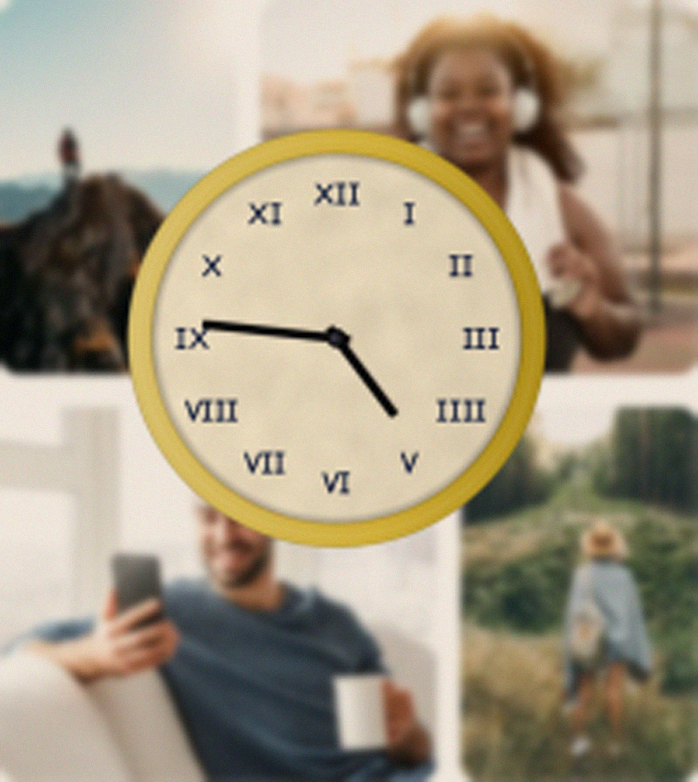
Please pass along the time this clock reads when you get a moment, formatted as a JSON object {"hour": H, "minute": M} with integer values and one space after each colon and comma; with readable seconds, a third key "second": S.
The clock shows {"hour": 4, "minute": 46}
